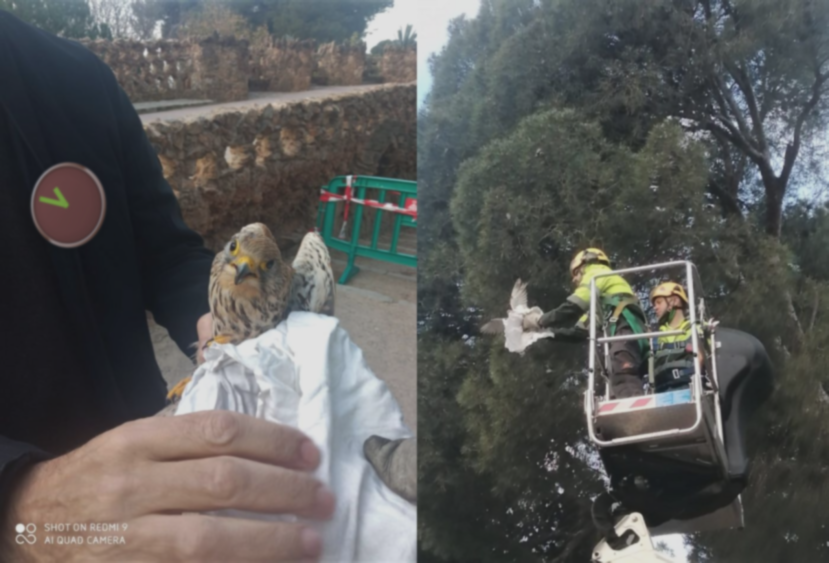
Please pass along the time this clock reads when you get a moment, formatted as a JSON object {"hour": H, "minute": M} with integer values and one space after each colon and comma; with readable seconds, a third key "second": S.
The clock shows {"hour": 10, "minute": 47}
